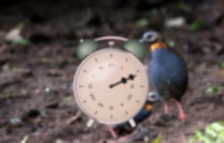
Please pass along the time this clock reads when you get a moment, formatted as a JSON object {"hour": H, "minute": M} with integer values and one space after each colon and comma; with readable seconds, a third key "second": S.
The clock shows {"hour": 2, "minute": 11}
